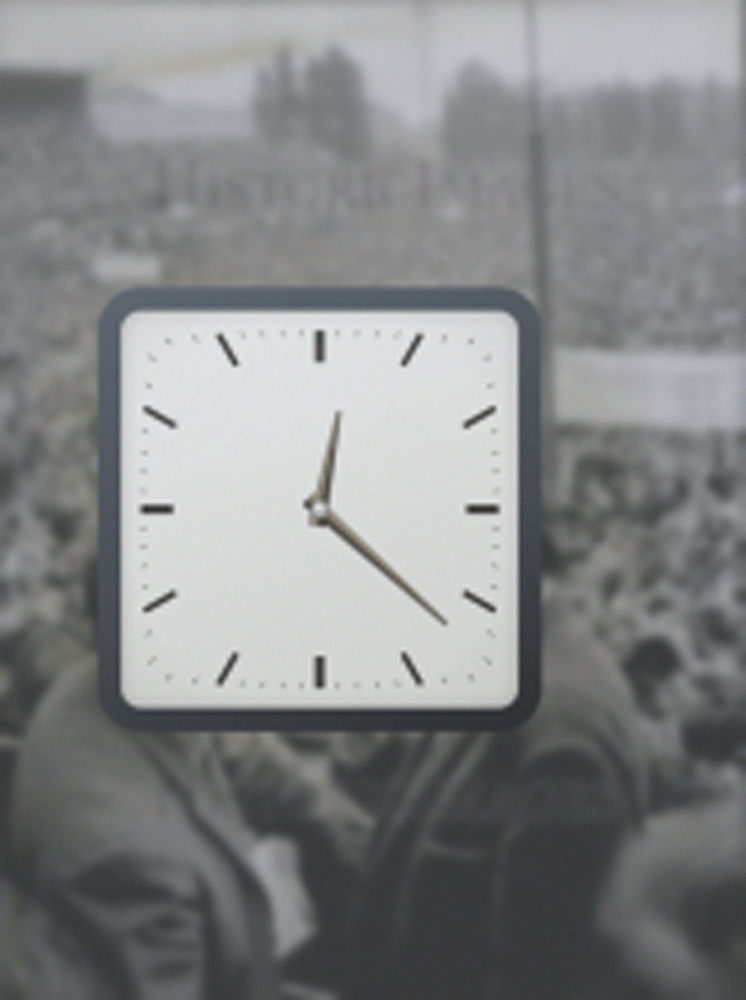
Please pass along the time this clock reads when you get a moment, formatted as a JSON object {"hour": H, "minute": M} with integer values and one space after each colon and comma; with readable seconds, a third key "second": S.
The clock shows {"hour": 12, "minute": 22}
